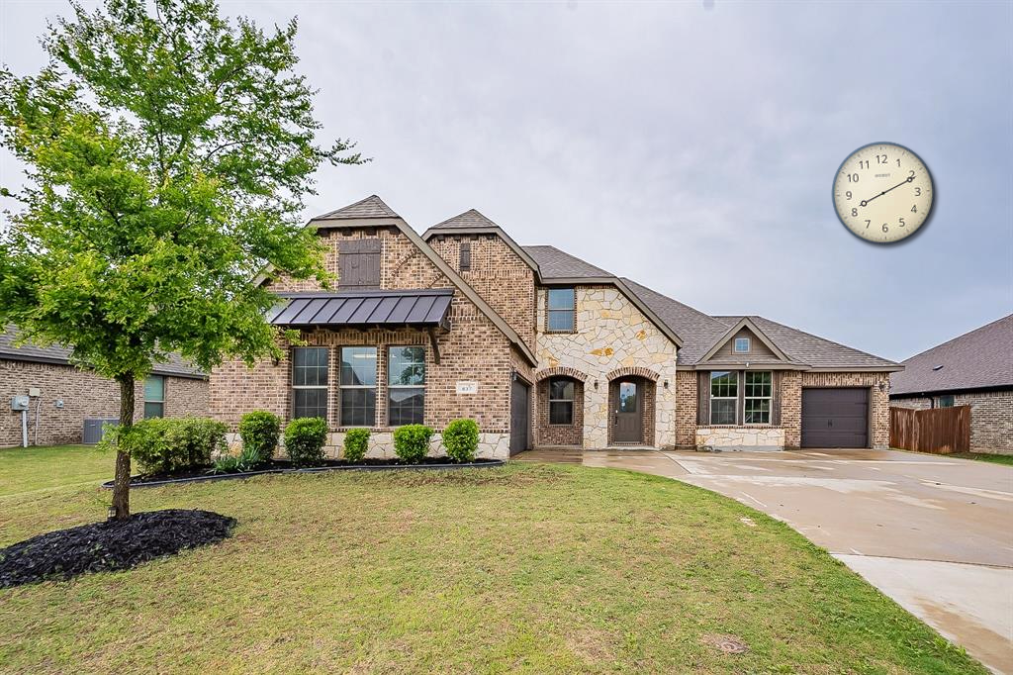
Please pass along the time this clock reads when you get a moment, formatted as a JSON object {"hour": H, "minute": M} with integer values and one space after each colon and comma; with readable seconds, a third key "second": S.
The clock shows {"hour": 8, "minute": 11}
